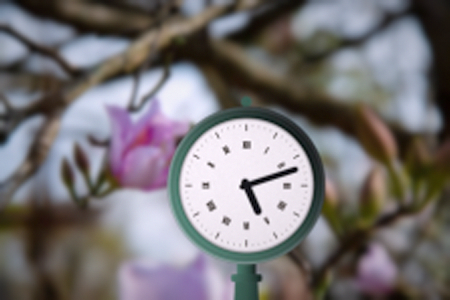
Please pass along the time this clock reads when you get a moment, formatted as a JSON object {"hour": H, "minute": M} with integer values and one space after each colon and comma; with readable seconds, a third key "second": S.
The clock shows {"hour": 5, "minute": 12}
